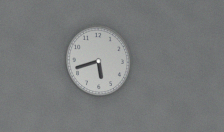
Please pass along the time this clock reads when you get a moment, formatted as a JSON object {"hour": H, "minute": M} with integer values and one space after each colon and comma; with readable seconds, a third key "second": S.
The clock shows {"hour": 5, "minute": 42}
